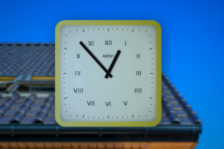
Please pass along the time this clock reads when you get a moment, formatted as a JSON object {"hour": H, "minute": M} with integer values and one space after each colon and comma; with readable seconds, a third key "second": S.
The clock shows {"hour": 12, "minute": 53}
